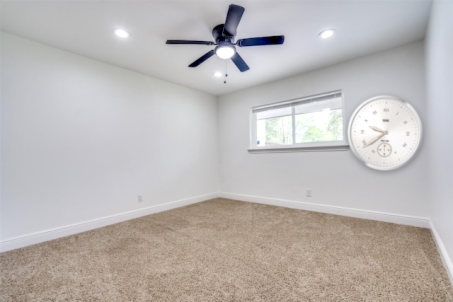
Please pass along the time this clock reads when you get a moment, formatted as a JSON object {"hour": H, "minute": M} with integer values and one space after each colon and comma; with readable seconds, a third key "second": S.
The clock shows {"hour": 9, "minute": 39}
